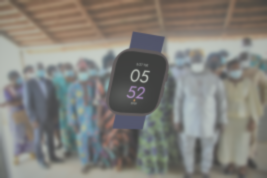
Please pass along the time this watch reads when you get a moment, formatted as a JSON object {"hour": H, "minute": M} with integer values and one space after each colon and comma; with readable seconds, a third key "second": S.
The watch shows {"hour": 5, "minute": 52}
